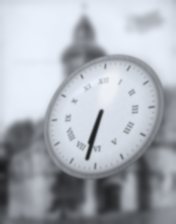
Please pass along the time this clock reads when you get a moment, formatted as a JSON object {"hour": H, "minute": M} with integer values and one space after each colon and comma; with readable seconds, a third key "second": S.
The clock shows {"hour": 6, "minute": 32}
